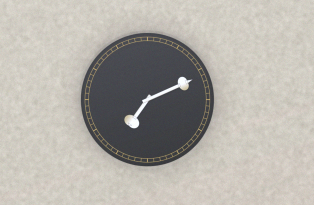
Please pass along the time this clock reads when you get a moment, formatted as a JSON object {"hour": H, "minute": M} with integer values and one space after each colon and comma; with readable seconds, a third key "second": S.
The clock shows {"hour": 7, "minute": 11}
